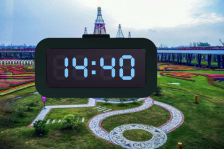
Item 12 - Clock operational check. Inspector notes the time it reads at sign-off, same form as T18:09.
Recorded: T14:40
